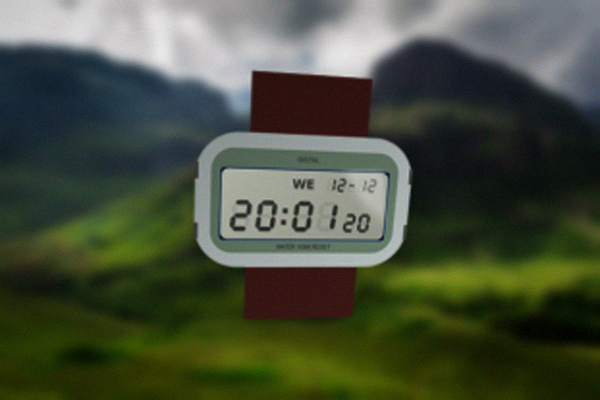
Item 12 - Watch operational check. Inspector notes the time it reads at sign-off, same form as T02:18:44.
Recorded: T20:01:20
